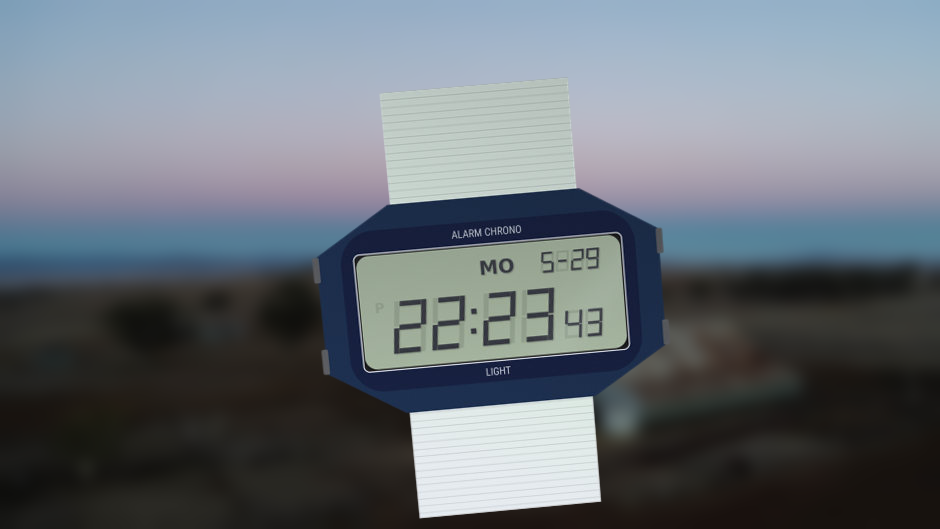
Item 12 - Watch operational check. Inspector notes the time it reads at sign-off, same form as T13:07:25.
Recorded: T22:23:43
